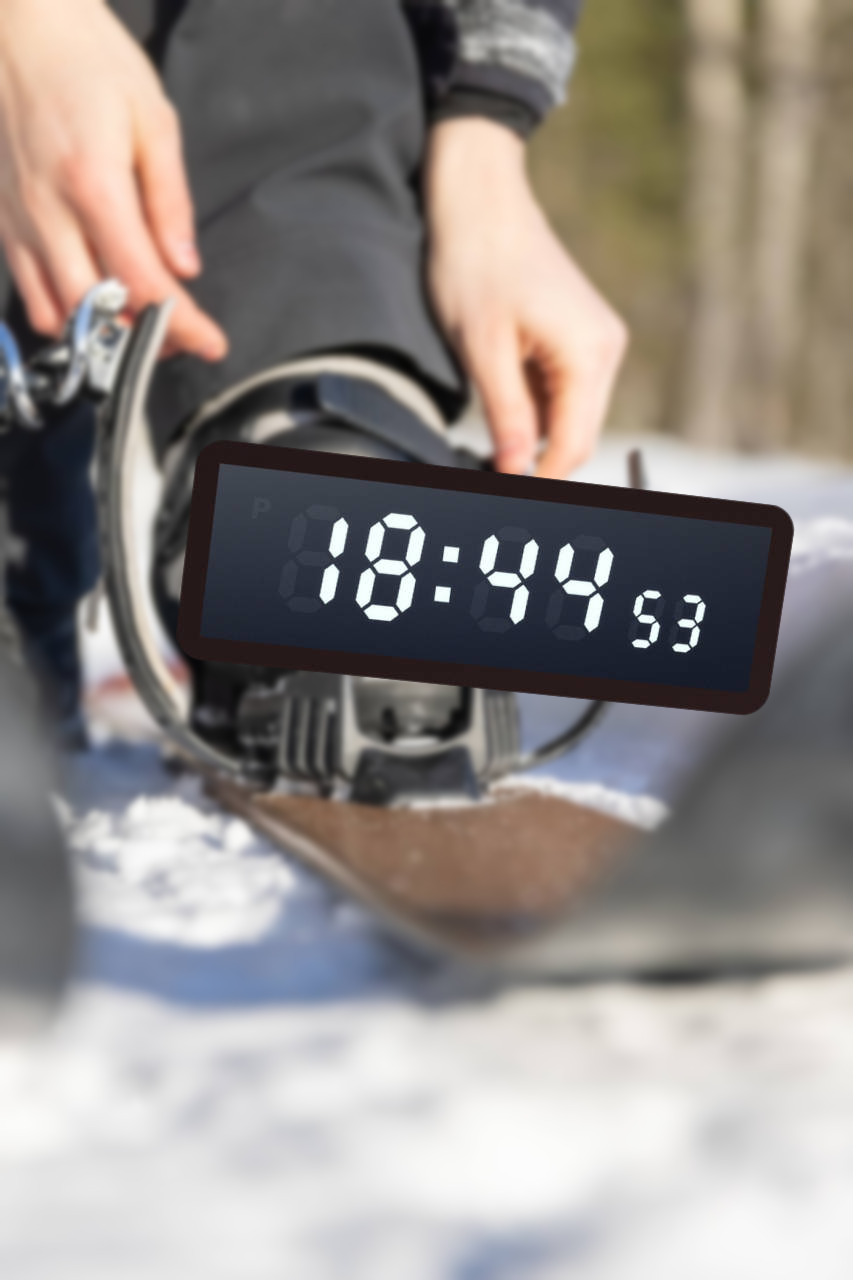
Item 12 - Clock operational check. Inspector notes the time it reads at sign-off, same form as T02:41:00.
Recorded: T18:44:53
